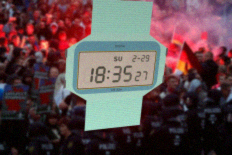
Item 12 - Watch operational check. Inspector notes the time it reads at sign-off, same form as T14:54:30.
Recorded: T18:35:27
